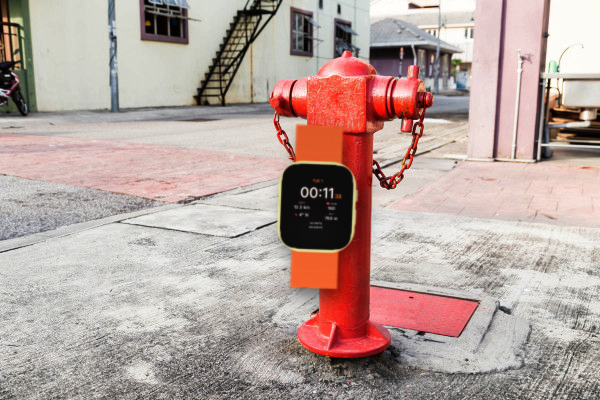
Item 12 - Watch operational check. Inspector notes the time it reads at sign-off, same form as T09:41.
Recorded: T00:11
